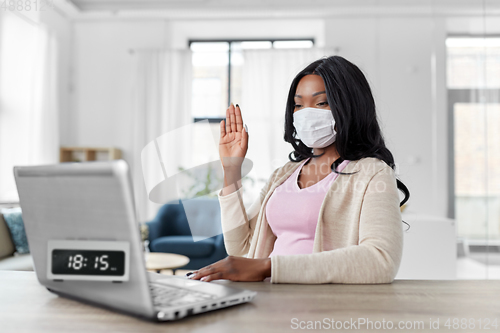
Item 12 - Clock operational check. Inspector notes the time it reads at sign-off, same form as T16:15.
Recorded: T18:15
